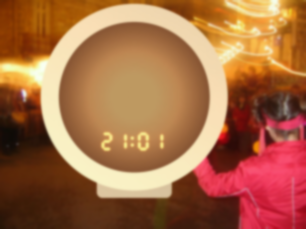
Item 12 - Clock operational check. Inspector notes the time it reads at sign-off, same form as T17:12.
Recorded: T21:01
